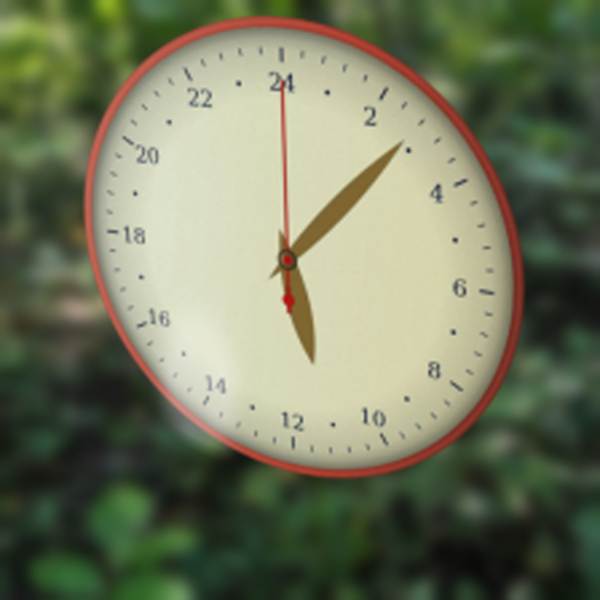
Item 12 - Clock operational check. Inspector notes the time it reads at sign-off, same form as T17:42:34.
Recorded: T11:07:00
